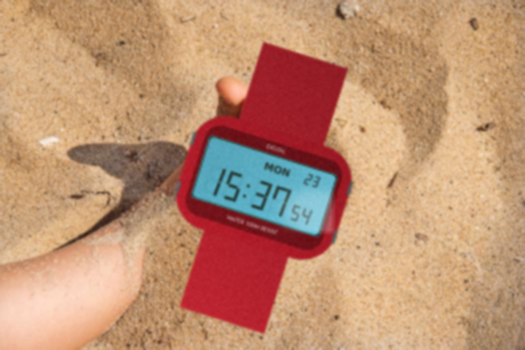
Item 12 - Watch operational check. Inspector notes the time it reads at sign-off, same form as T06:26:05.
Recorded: T15:37:54
